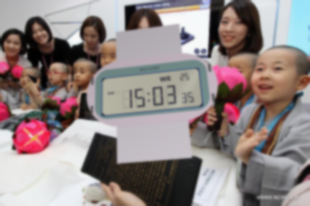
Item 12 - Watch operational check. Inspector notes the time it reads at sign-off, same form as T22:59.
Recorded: T15:03
